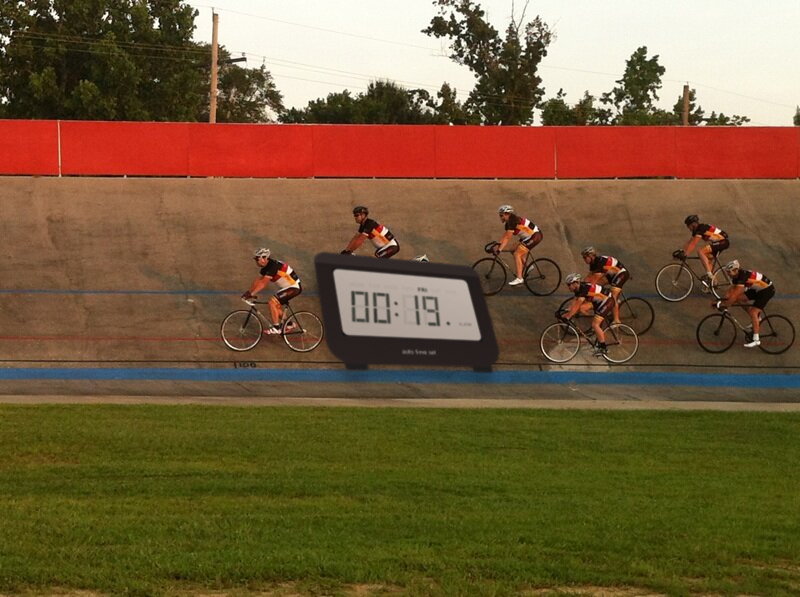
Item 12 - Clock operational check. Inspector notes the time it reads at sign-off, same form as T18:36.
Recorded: T00:19
